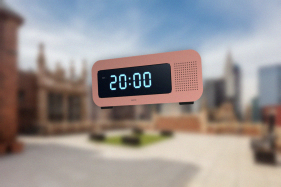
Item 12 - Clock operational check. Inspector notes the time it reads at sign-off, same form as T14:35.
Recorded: T20:00
